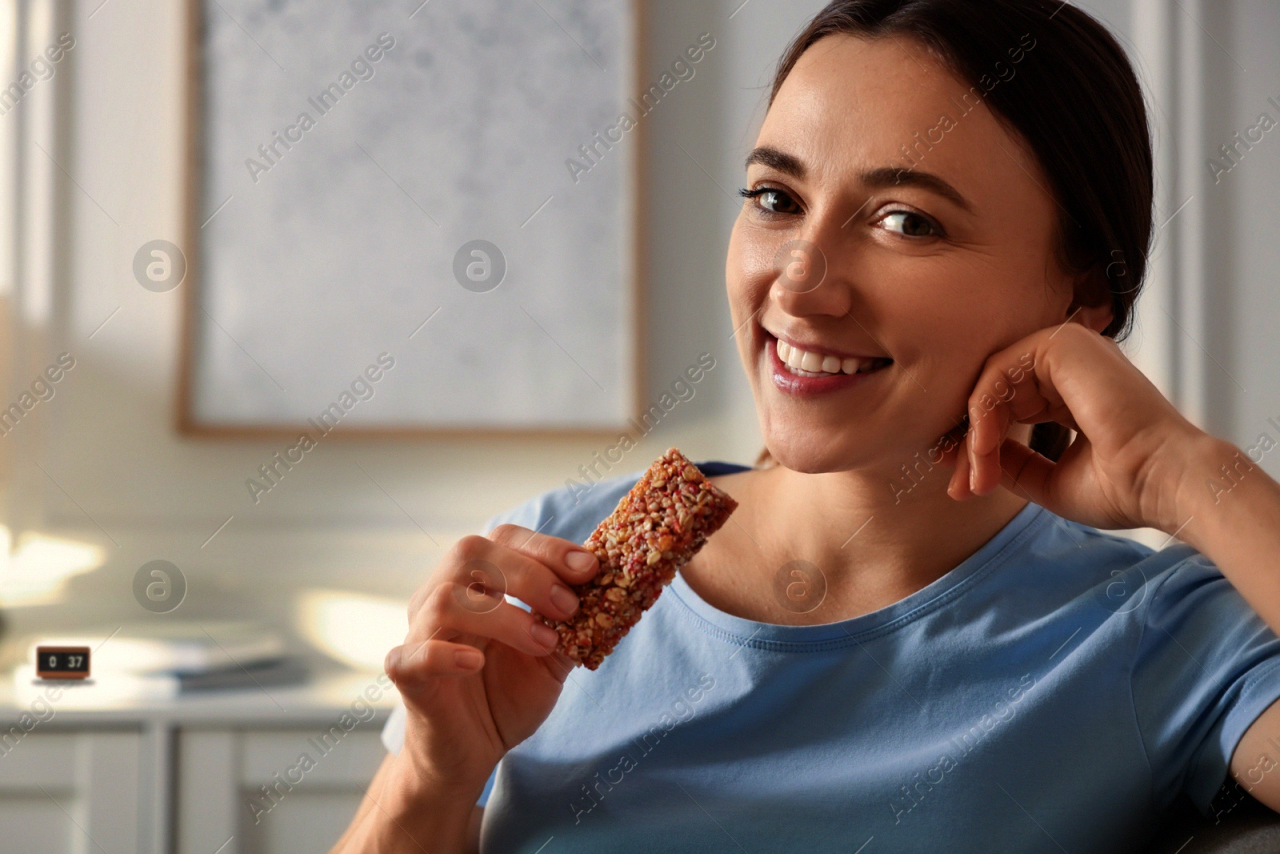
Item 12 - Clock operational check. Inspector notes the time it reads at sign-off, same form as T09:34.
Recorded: T00:37
